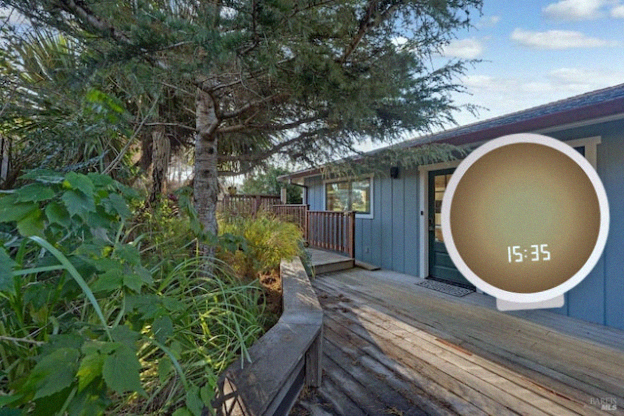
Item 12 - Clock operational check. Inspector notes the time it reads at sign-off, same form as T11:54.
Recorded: T15:35
